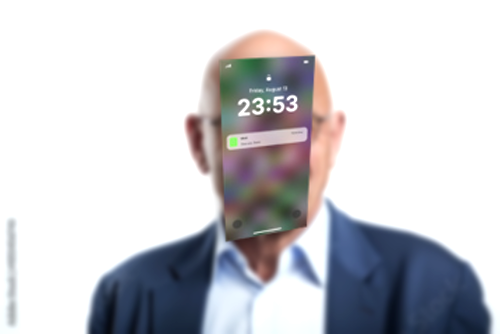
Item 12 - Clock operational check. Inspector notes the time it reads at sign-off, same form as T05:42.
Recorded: T23:53
